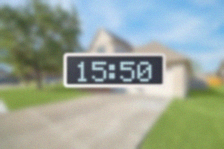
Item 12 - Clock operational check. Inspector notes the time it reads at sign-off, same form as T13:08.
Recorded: T15:50
